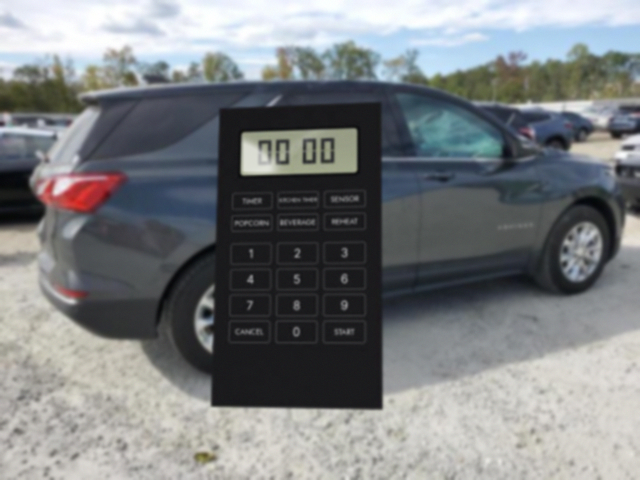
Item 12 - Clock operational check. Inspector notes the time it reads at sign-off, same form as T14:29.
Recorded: T00:00
